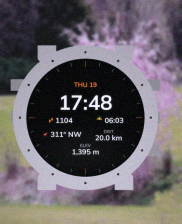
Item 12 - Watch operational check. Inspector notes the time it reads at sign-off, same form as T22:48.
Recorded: T17:48
